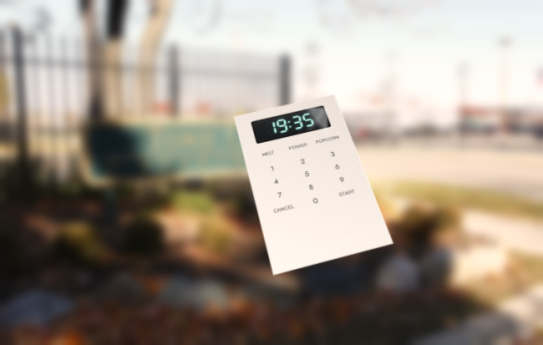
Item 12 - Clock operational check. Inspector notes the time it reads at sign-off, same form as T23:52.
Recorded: T19:35
